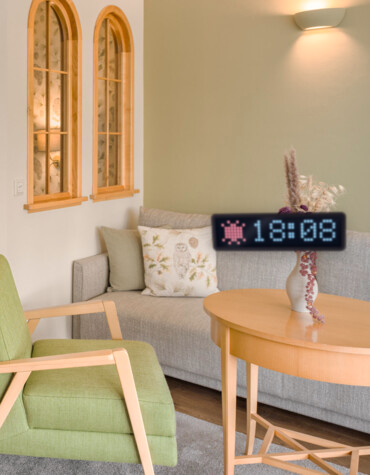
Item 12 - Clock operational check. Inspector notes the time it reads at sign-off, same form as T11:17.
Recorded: T18:08
